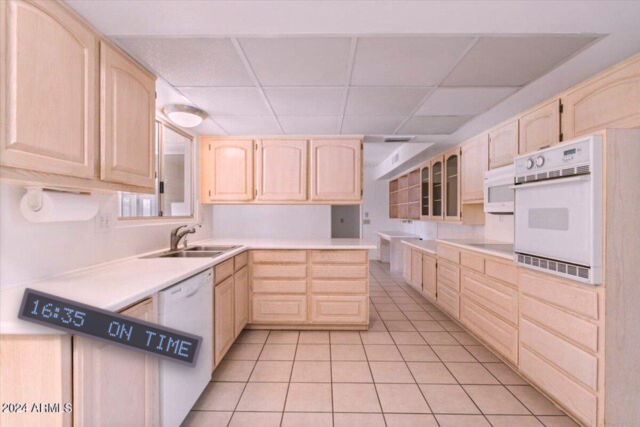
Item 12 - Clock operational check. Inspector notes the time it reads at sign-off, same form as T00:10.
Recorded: T16:35
